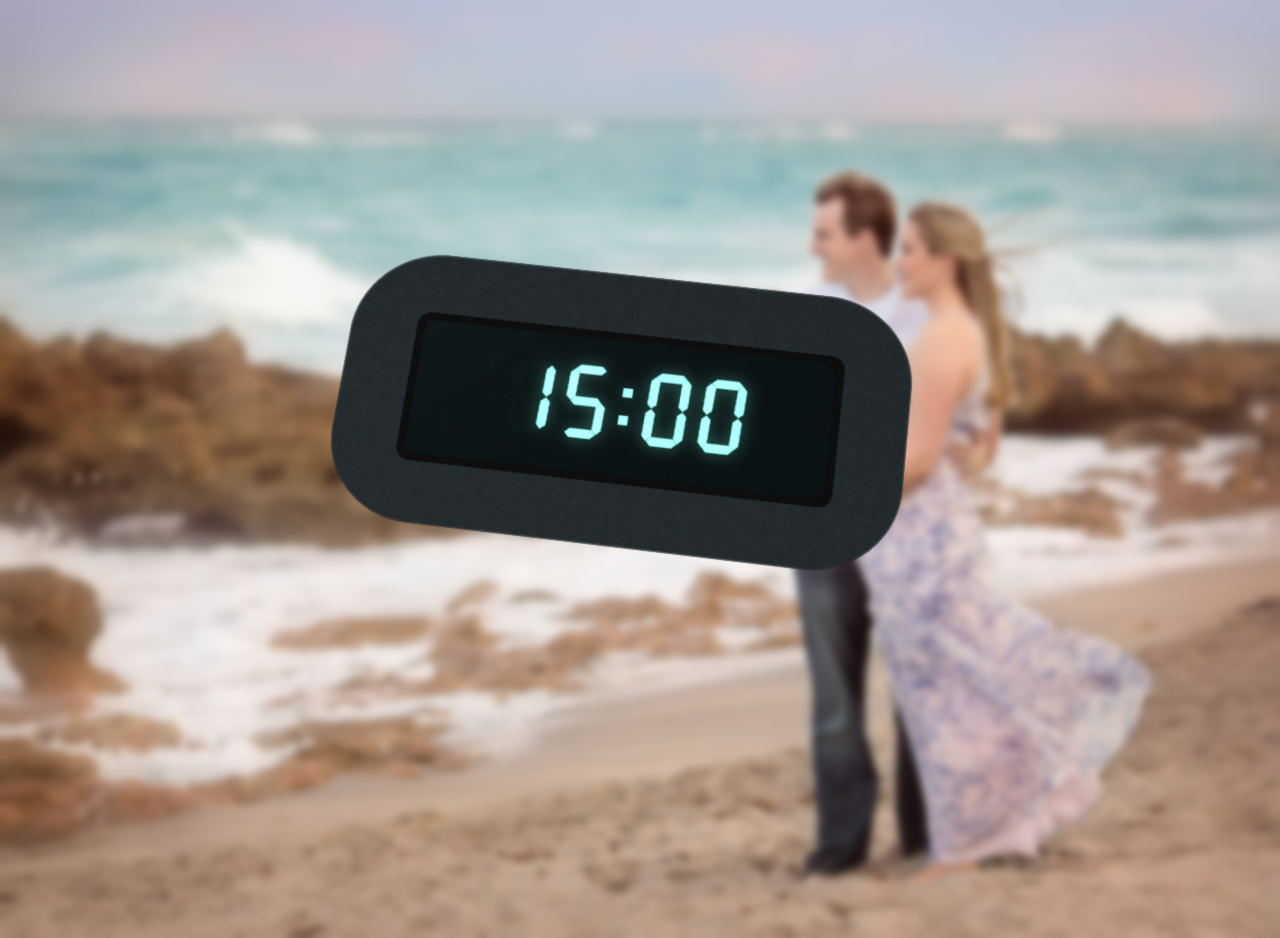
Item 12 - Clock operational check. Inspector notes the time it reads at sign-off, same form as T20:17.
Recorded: T15:00
